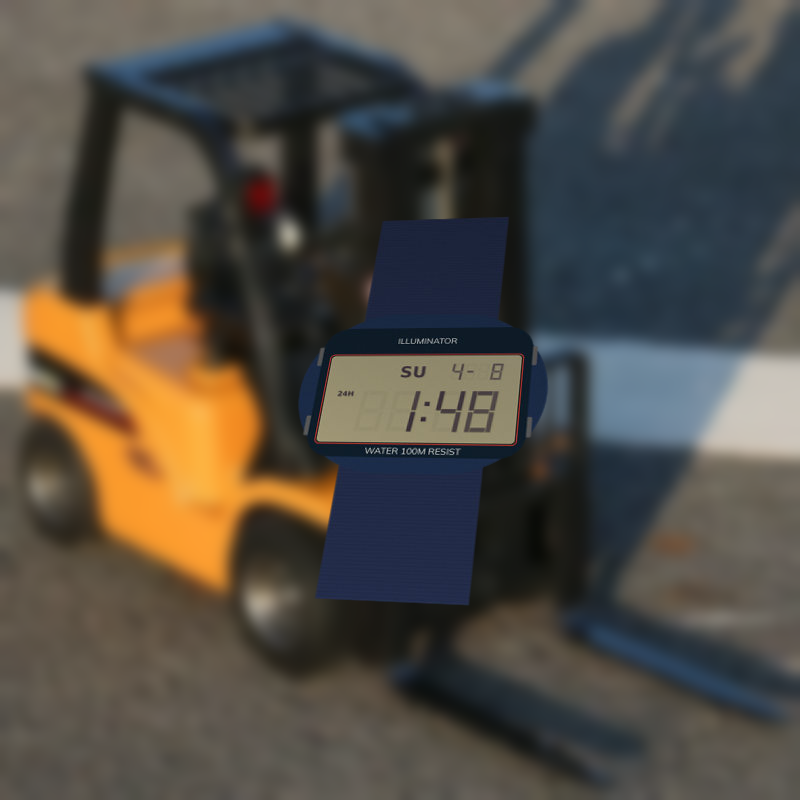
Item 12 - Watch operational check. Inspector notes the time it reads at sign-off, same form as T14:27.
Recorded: T01:48
